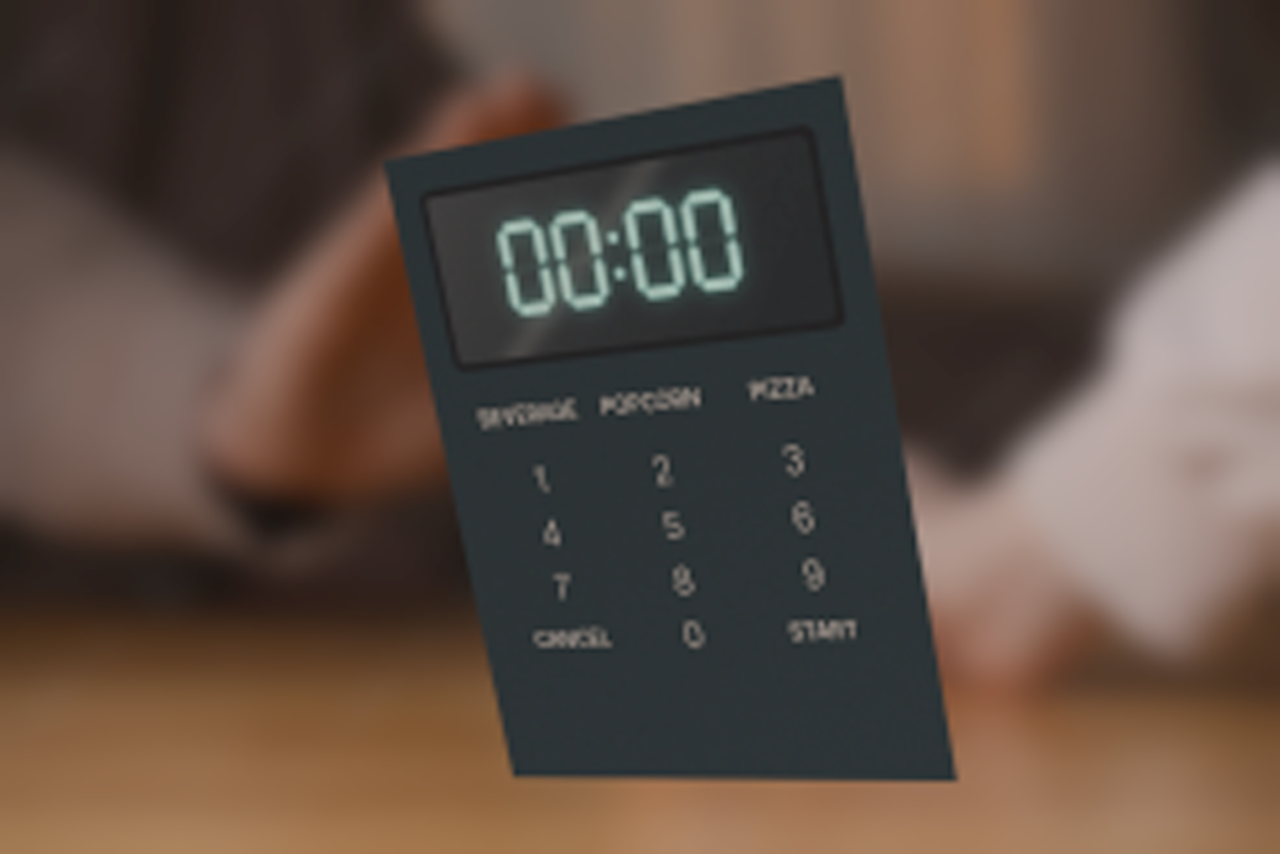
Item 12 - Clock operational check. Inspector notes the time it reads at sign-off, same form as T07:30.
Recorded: T00:00
